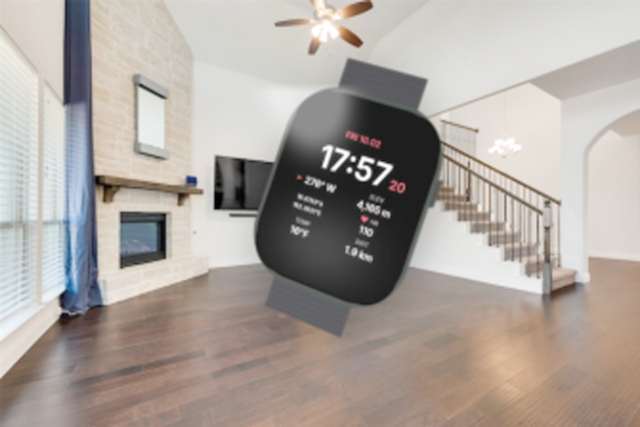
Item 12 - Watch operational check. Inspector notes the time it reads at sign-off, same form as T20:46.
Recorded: T17:57
